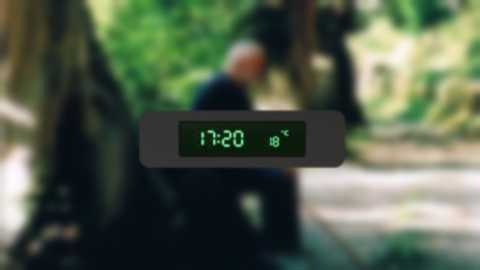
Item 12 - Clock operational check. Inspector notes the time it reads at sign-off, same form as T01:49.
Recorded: T17:20
